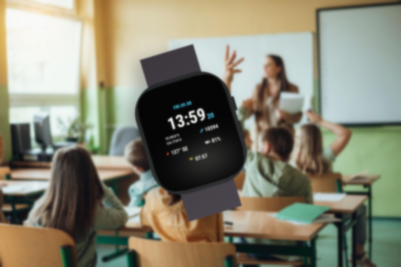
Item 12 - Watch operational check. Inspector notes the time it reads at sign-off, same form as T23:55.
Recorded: T13:59
